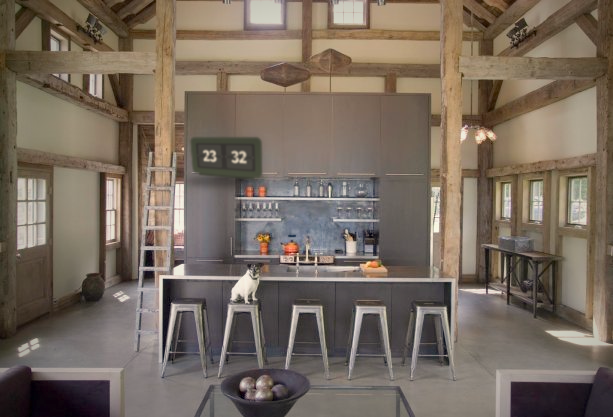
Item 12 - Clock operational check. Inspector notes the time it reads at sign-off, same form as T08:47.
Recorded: T23:32
